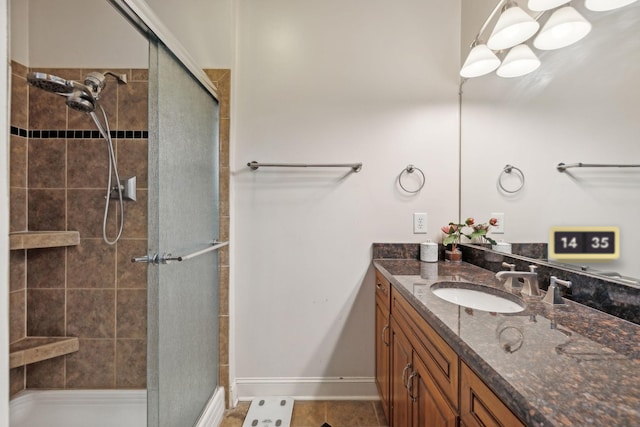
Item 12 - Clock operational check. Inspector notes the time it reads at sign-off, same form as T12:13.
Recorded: T14:35
